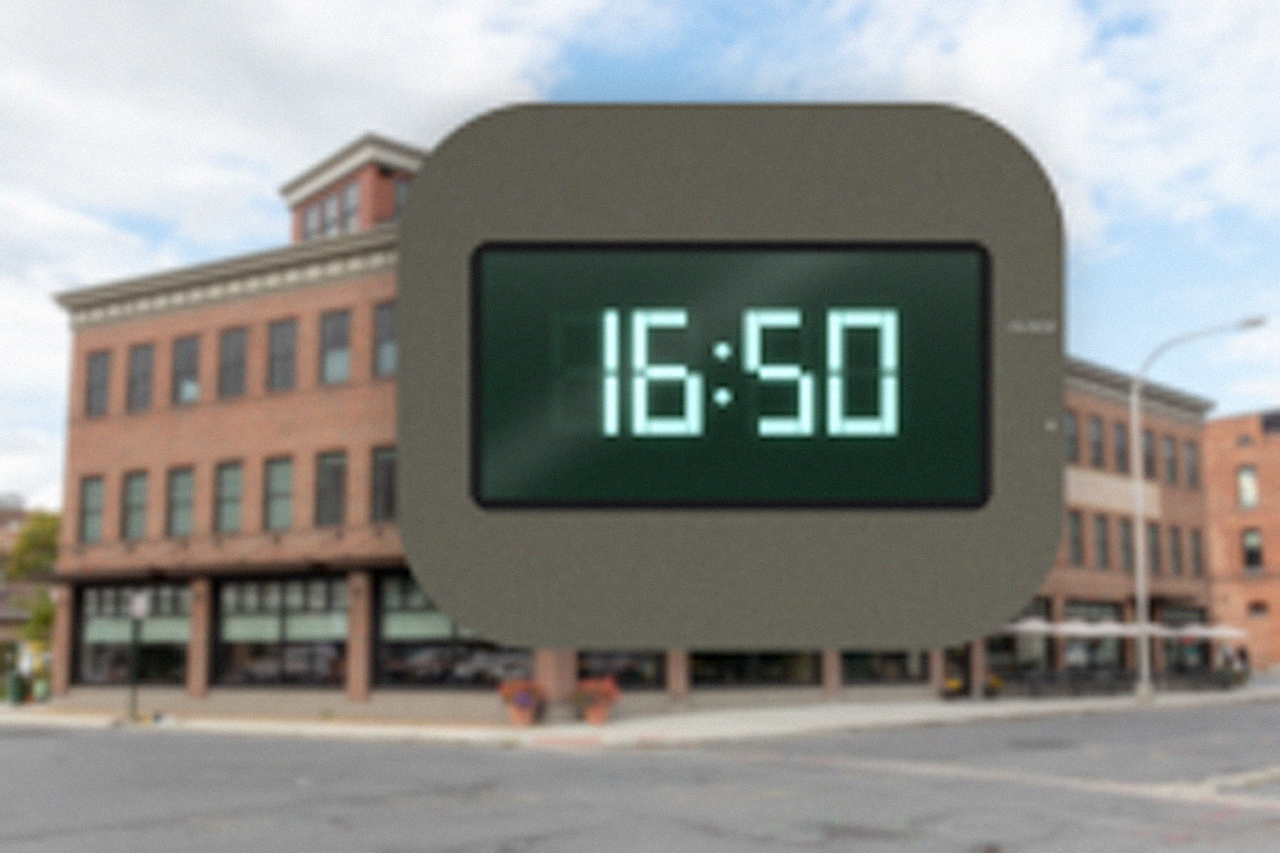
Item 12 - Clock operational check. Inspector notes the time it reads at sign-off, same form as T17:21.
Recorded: T16:50
